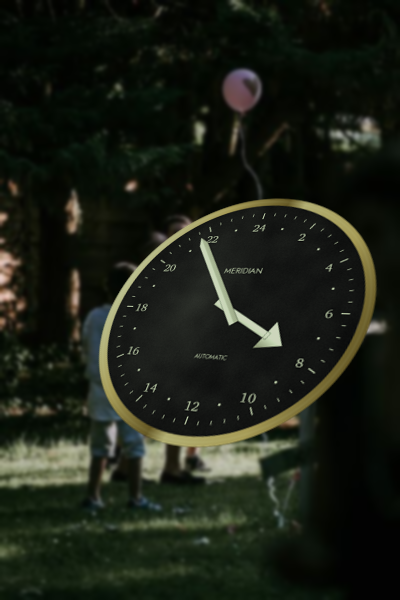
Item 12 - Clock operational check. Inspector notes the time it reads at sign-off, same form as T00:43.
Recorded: T07:54
